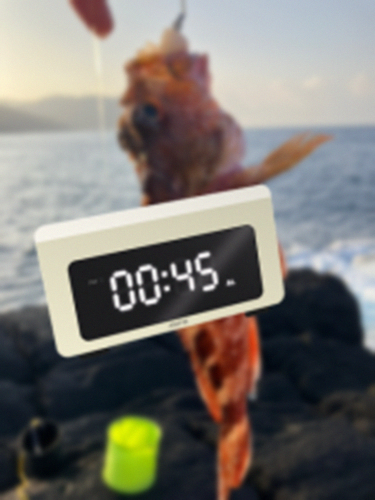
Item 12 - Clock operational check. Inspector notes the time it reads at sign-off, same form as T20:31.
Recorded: T00:45
